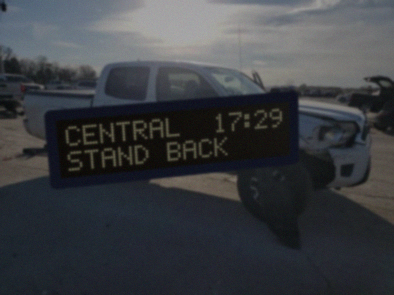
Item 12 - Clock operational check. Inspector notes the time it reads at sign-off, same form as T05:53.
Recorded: T17:29
